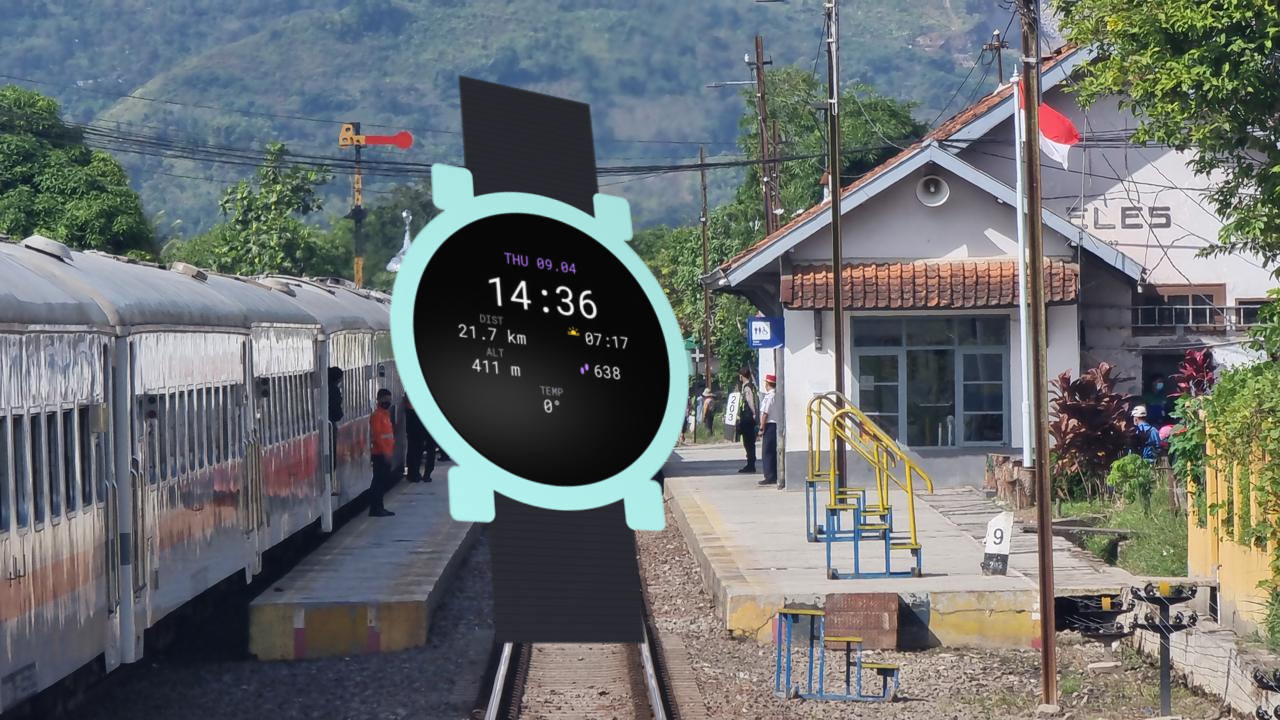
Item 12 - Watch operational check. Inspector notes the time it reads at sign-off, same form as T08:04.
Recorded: T14:36
